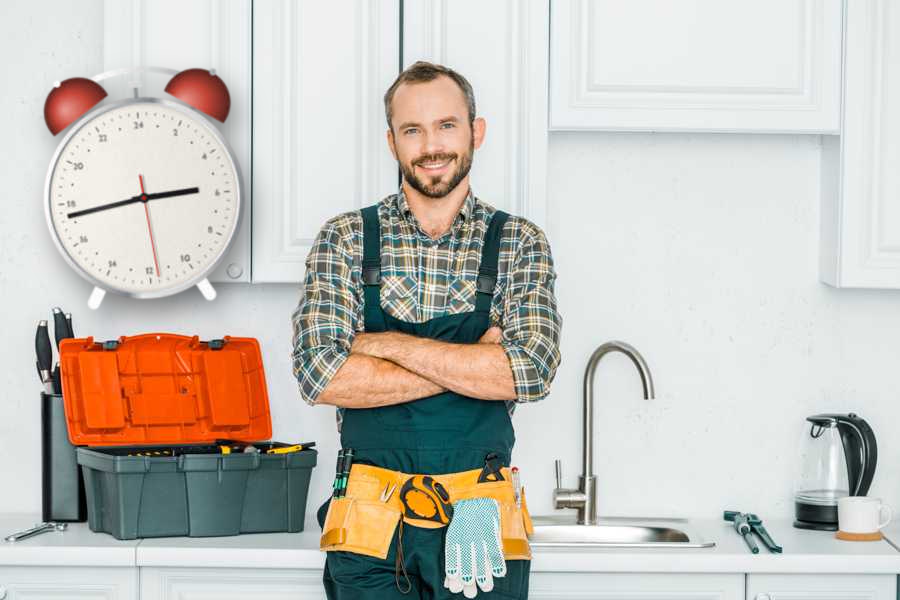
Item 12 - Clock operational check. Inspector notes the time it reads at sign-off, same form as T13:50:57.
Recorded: T05:43:29
